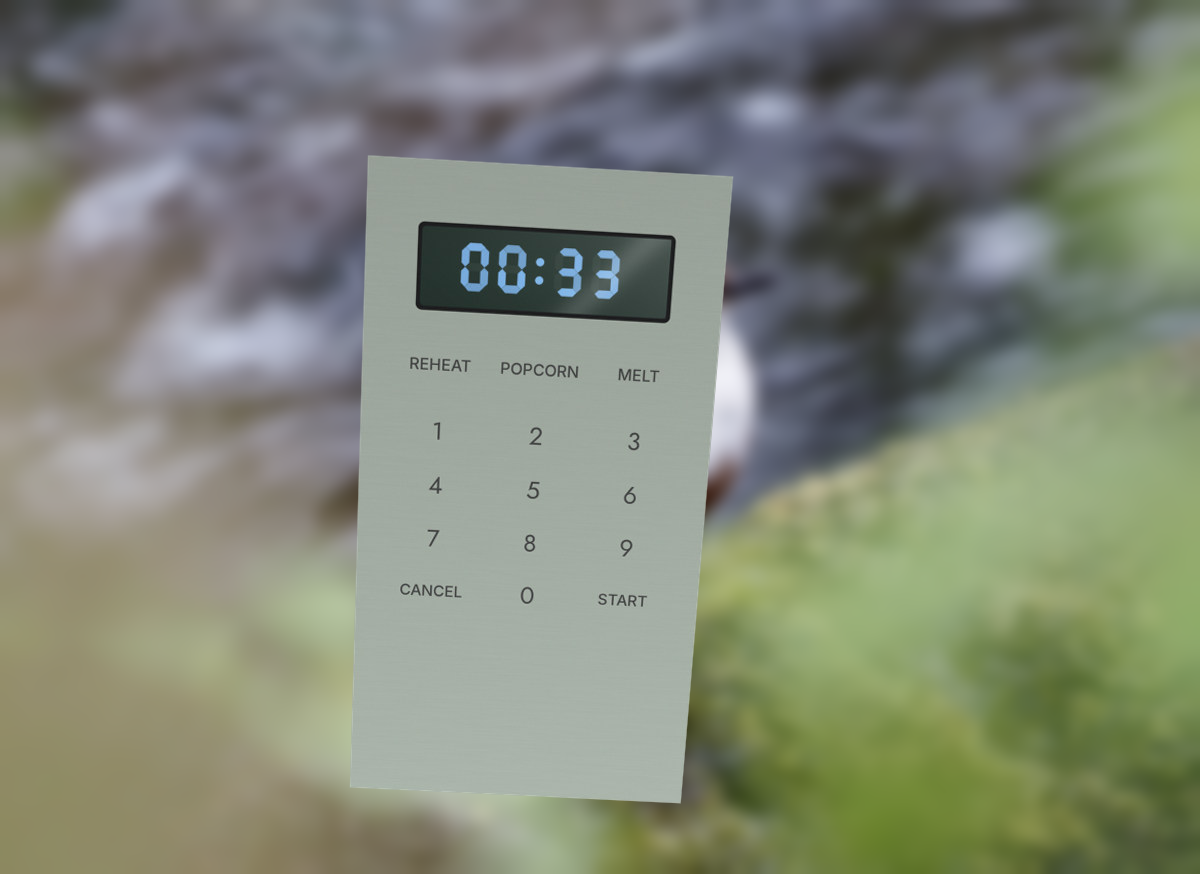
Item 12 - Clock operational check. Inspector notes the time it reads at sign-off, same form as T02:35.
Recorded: T00:33
